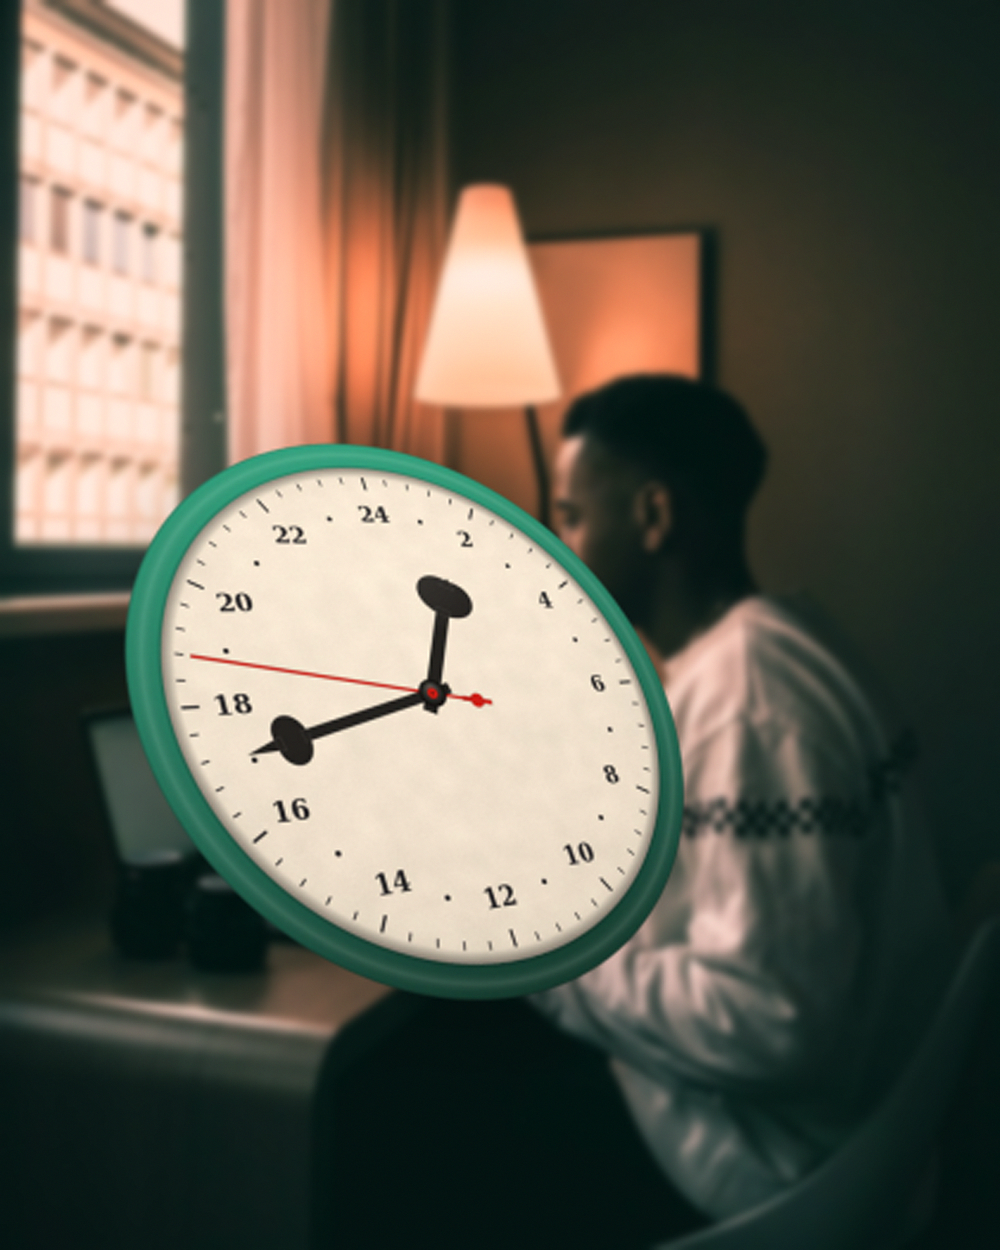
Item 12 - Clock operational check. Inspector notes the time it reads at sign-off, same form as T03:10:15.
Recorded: T01:42:47
